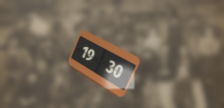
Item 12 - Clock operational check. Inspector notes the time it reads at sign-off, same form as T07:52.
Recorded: T19:30
